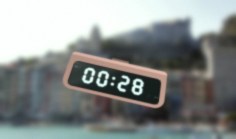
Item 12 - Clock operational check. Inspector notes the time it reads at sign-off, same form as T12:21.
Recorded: T00:28
